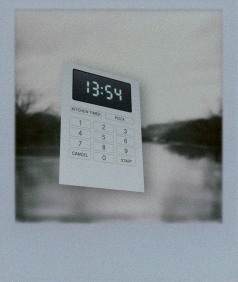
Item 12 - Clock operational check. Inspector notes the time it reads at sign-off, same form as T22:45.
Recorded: T13:54
